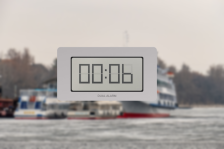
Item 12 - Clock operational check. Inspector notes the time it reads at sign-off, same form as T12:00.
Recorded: T00:06
